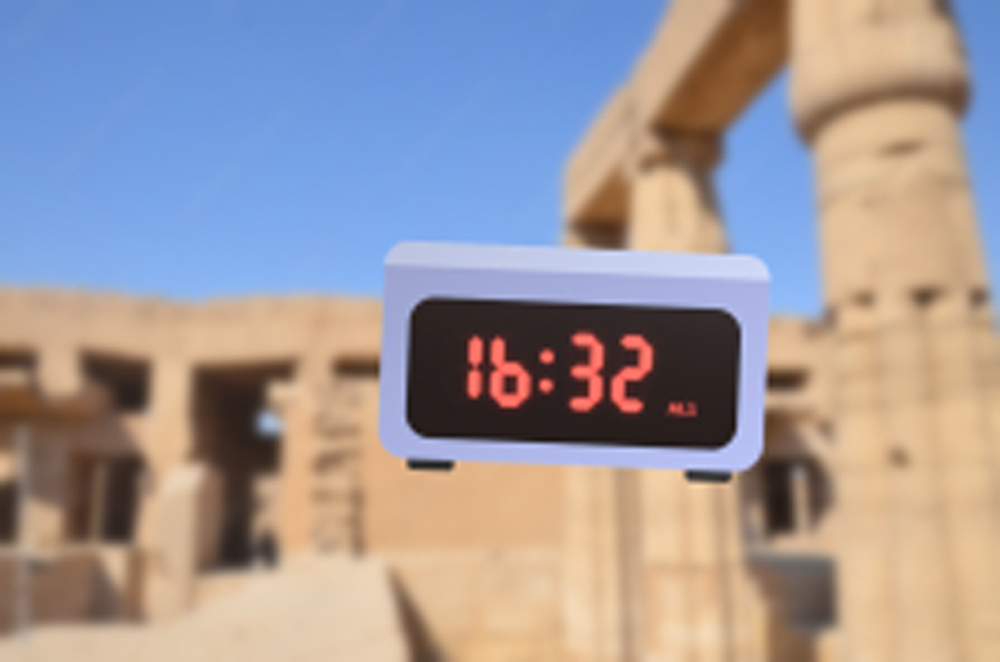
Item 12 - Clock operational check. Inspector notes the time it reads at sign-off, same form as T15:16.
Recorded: T16:32
